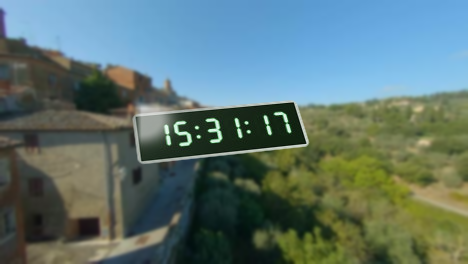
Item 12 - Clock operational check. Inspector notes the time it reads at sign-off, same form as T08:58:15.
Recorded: T15:31:17
